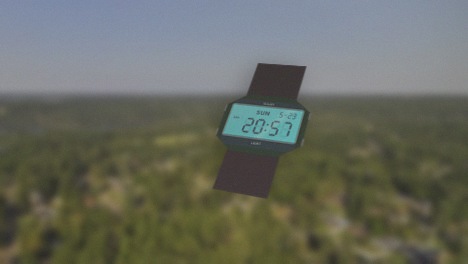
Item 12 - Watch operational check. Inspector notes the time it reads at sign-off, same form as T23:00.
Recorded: T20:57
